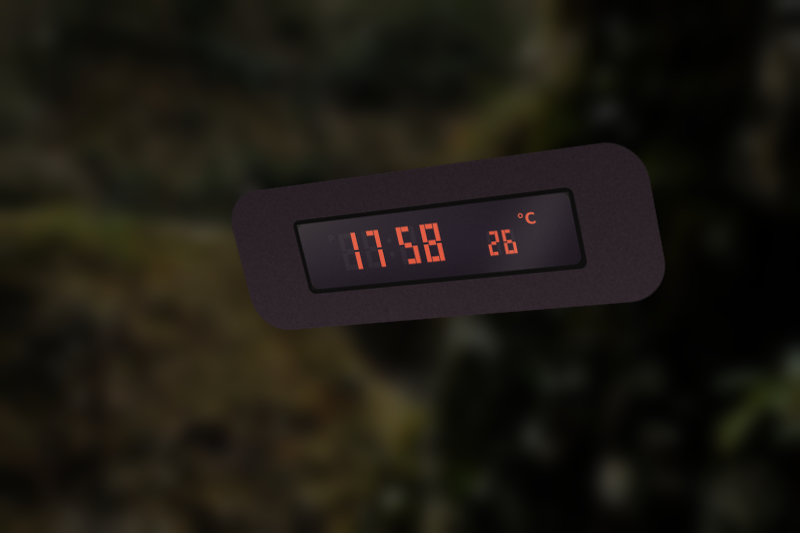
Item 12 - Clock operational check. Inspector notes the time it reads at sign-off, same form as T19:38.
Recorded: T17:58
